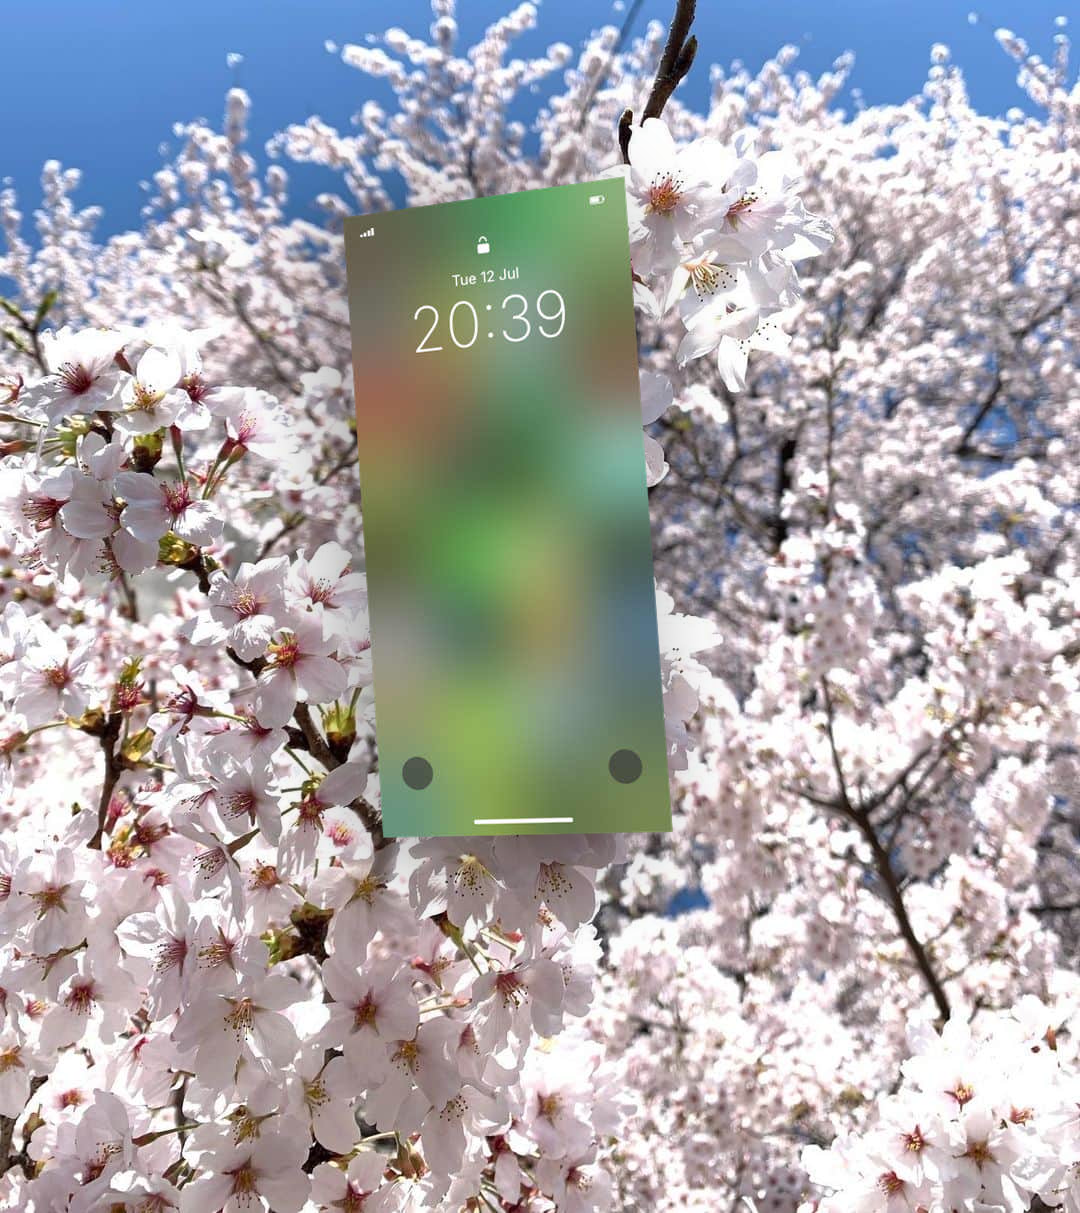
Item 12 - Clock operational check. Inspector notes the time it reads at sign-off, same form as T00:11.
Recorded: T20:39
